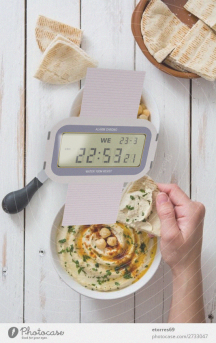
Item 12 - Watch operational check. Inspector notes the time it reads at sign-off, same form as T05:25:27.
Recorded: T22:53:21
